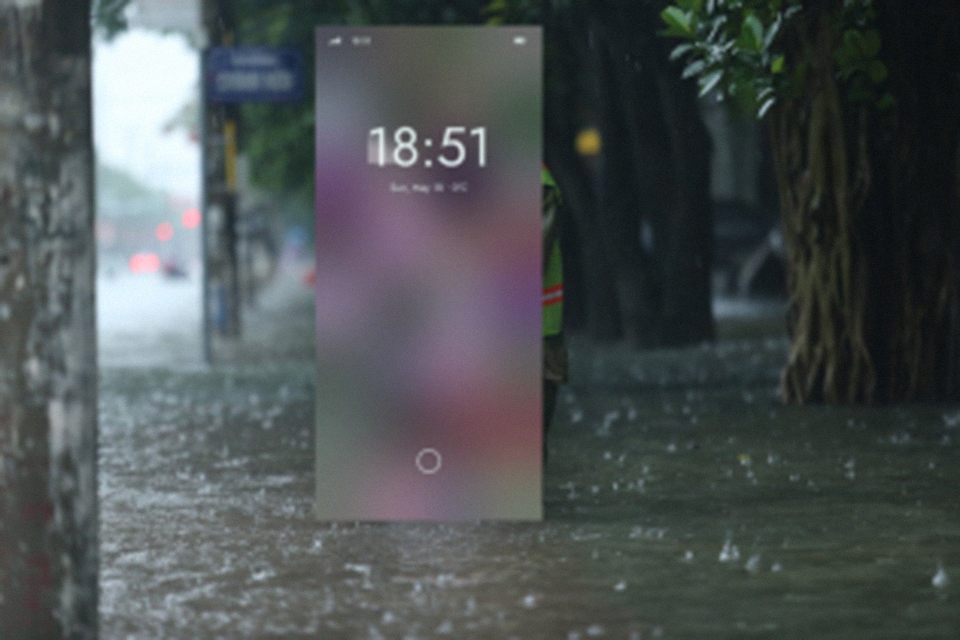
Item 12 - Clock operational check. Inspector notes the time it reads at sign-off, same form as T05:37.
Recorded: T18:51
